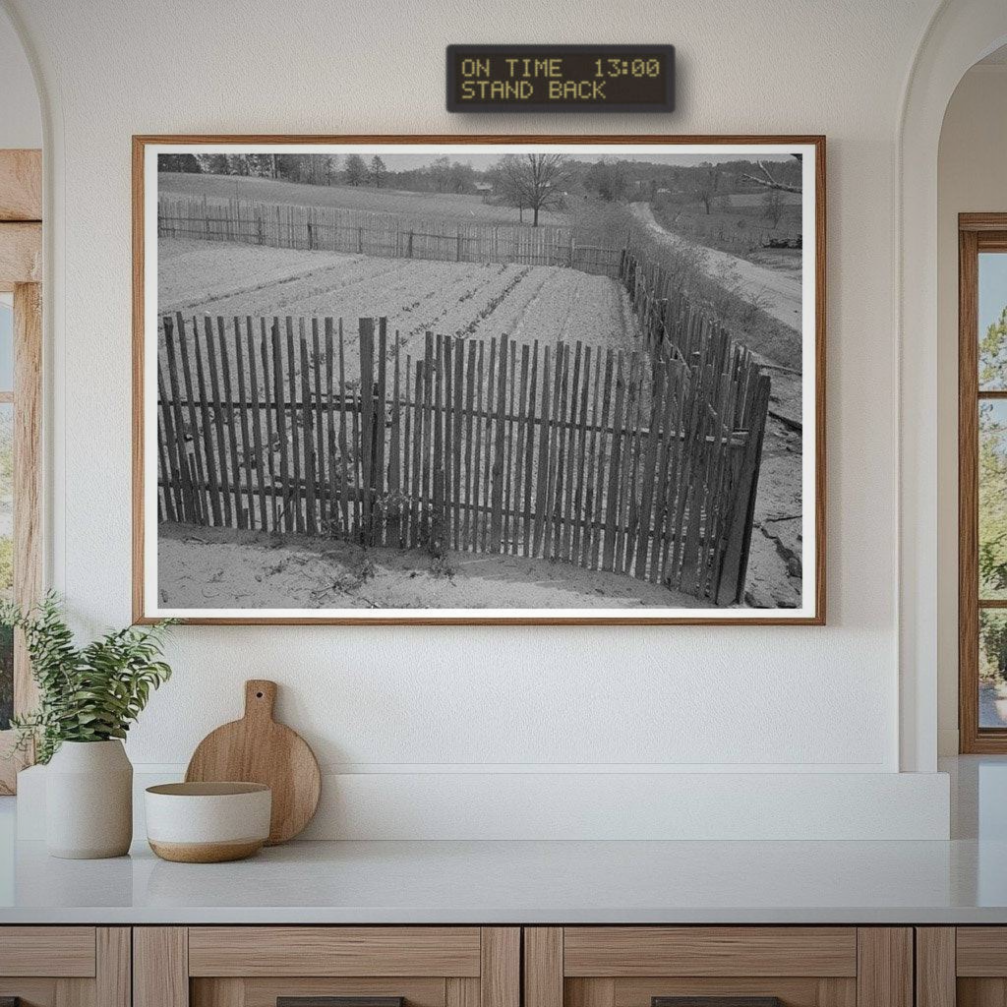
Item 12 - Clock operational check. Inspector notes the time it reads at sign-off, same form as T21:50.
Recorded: T13:00
